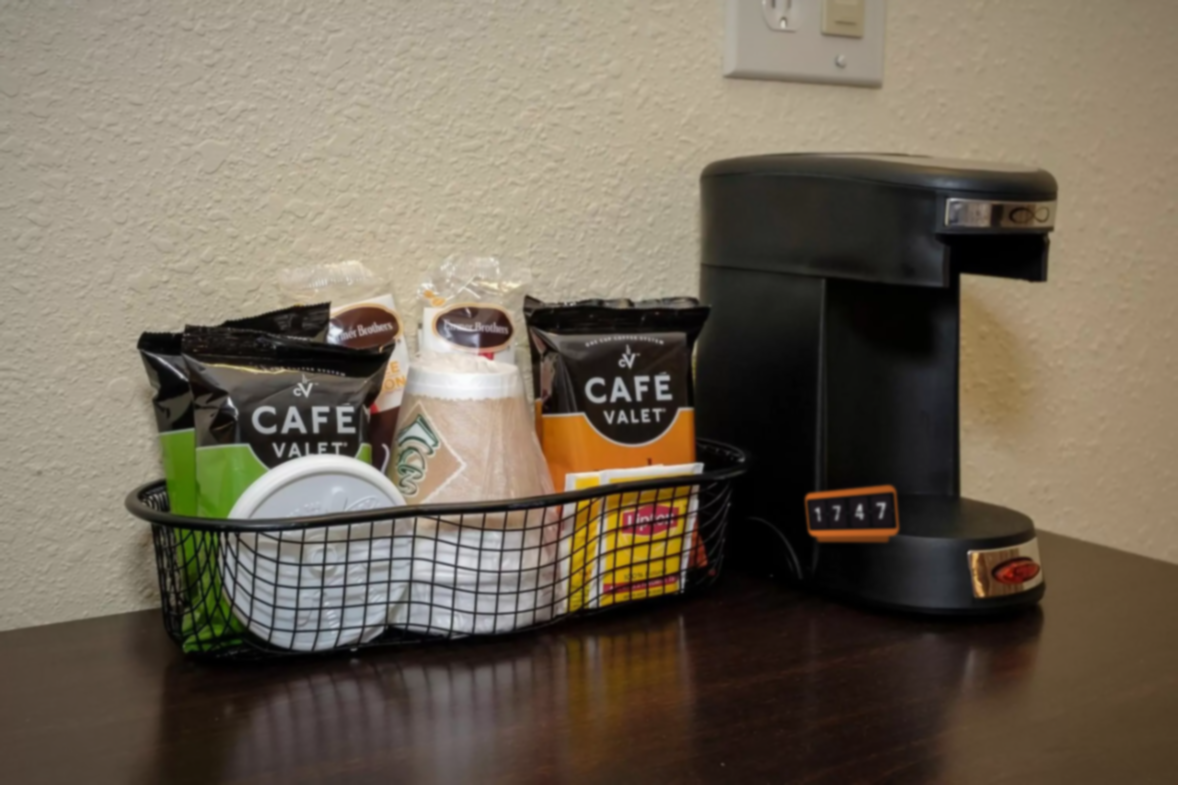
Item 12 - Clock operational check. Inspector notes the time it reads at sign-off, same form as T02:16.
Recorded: T17:47
